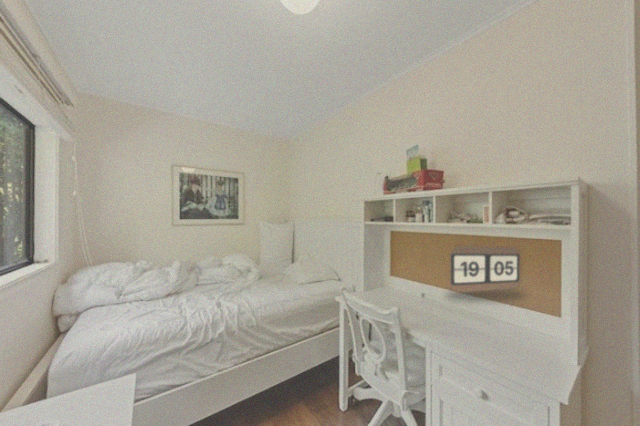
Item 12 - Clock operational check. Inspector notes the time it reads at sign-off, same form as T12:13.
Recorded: T19:05
